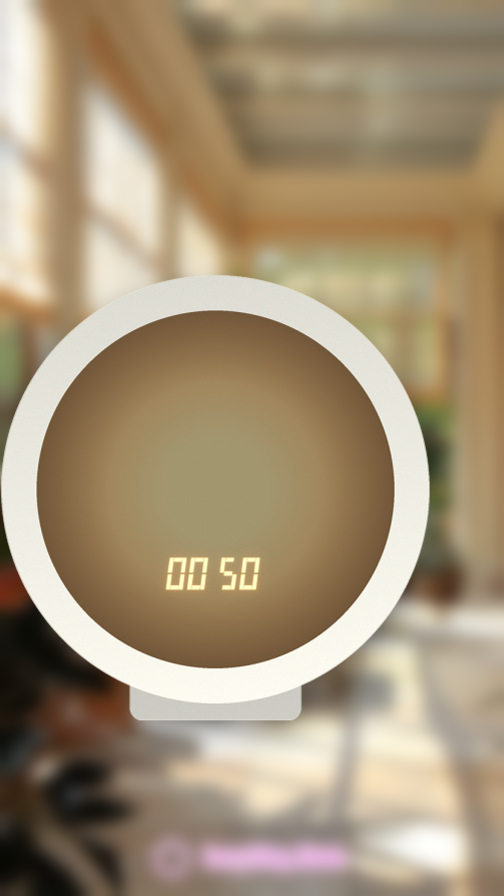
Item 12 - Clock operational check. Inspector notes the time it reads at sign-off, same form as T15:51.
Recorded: T00:50
